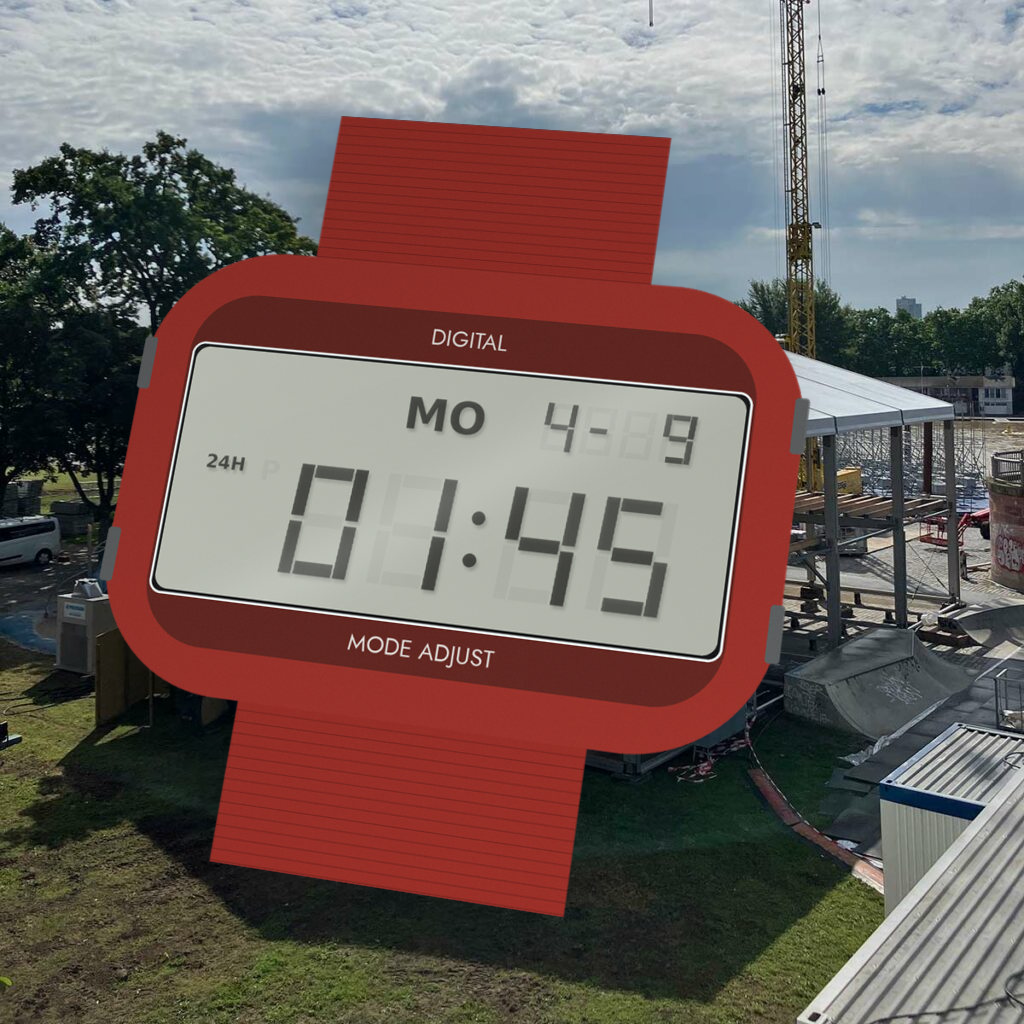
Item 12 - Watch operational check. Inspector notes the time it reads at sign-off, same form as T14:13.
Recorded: T01:45
